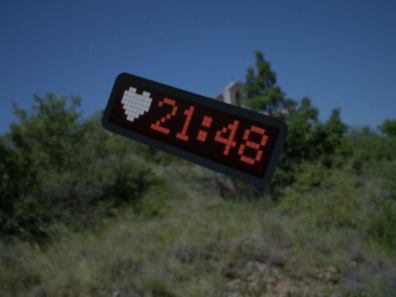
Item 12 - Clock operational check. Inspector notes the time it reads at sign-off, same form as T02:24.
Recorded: T21:48
